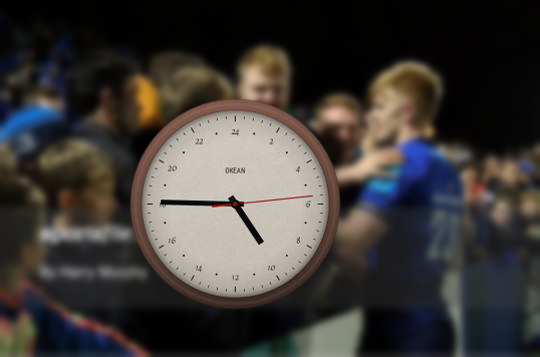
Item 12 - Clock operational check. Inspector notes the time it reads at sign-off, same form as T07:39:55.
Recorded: T09:45:14
